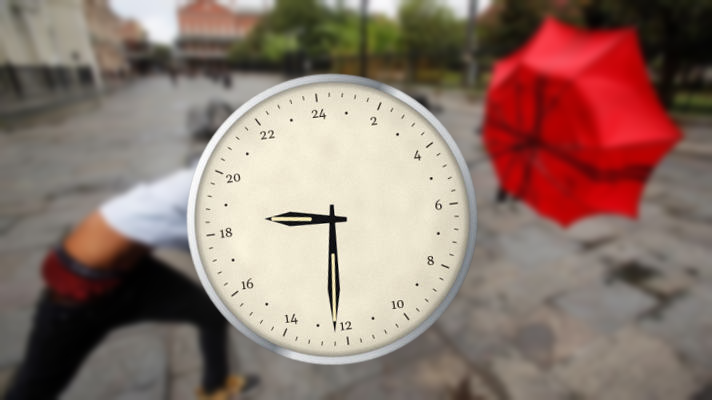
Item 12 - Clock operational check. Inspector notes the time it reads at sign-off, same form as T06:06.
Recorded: T18:31
